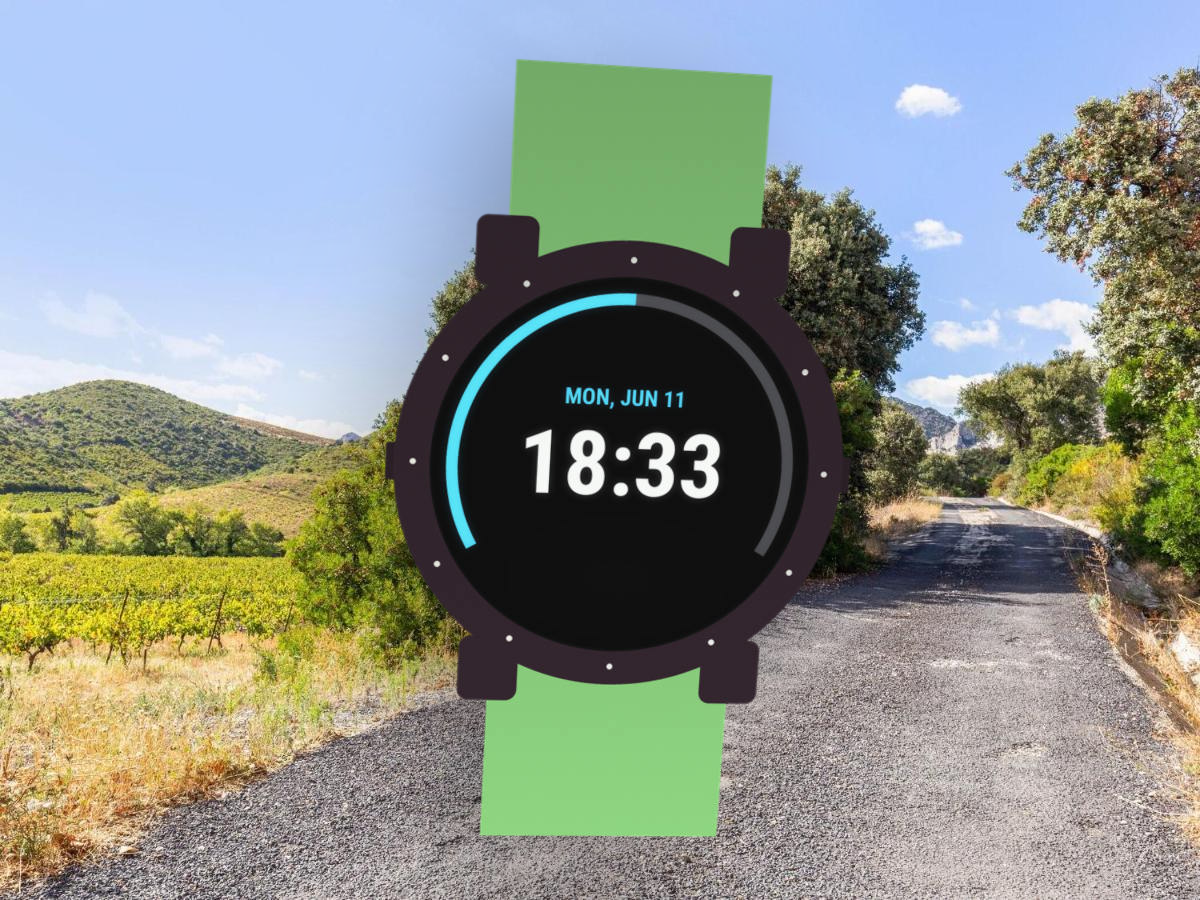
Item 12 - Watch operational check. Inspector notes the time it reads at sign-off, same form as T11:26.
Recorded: T18:33
